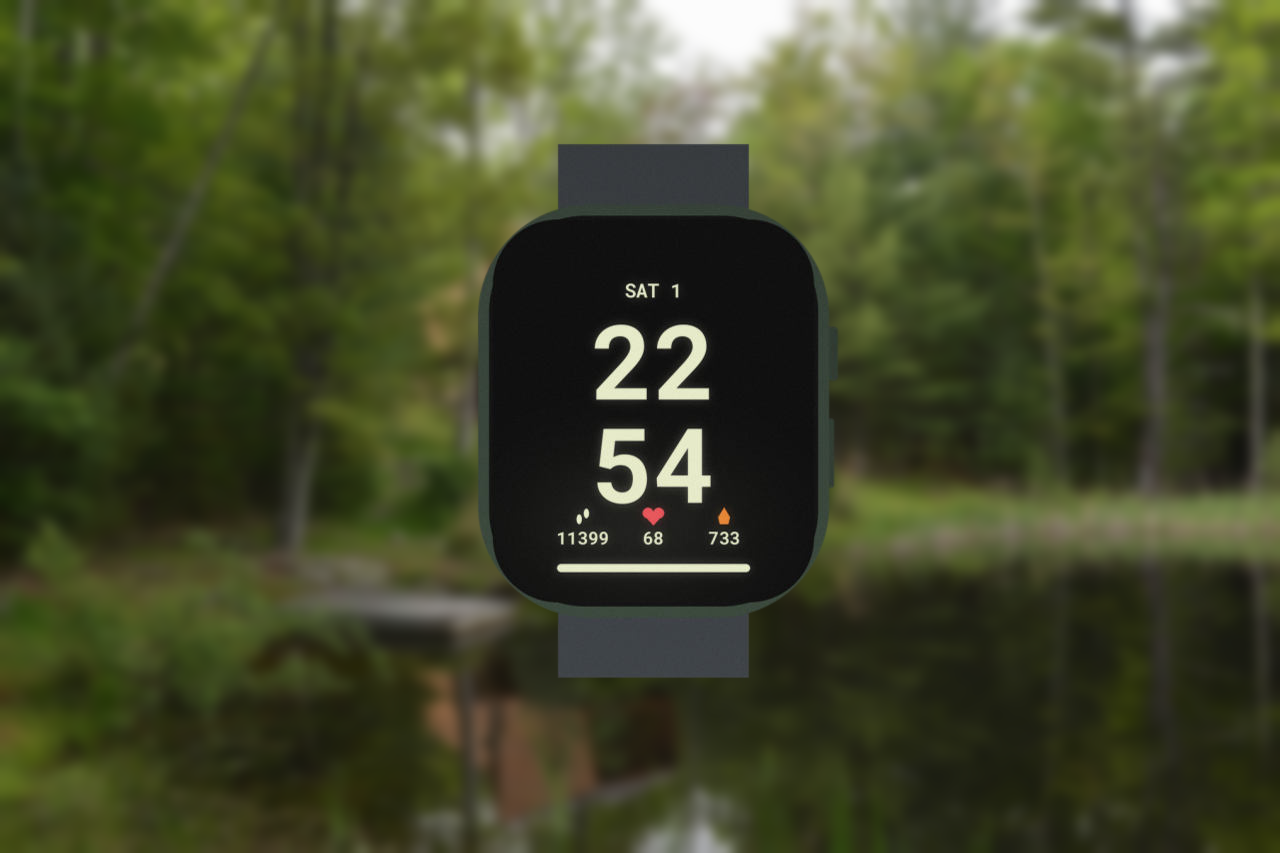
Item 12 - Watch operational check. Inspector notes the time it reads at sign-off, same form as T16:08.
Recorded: T22:54
